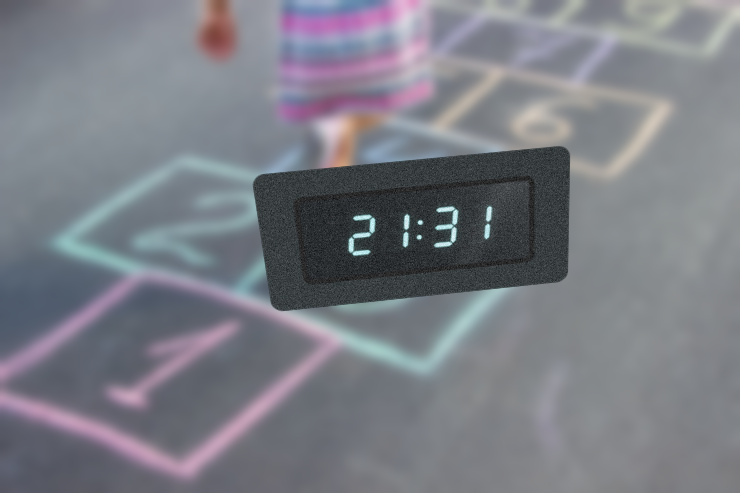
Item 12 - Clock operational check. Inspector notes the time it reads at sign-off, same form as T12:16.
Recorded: T21:31
